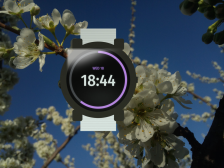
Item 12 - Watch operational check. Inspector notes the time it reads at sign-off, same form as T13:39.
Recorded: T18:44
